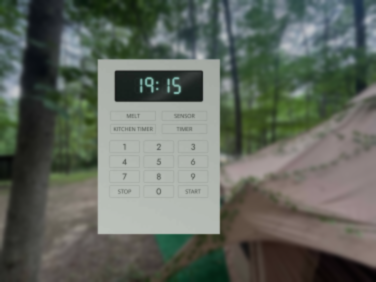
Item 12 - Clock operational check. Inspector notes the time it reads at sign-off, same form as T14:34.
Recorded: T19:15
